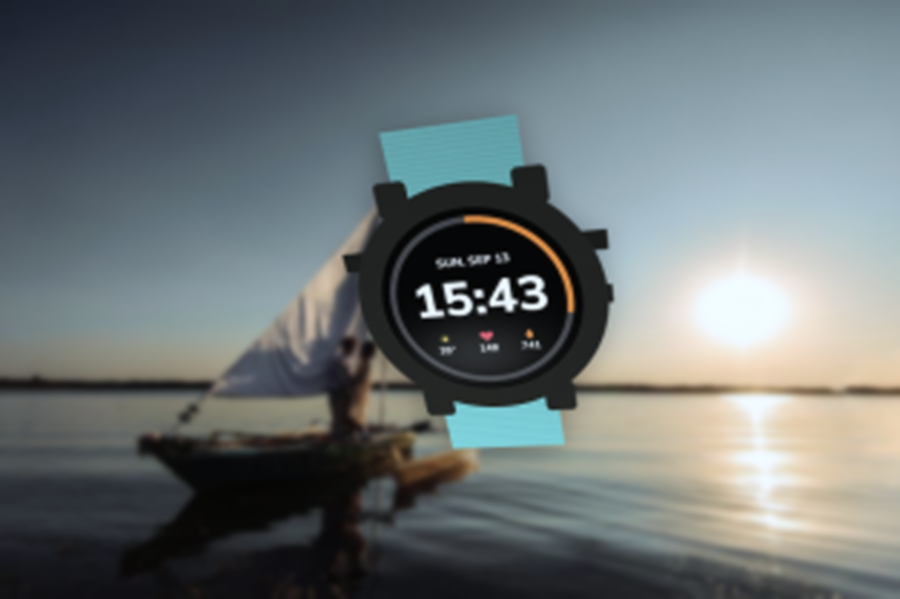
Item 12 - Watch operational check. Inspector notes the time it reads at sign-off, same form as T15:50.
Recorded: T15:43
